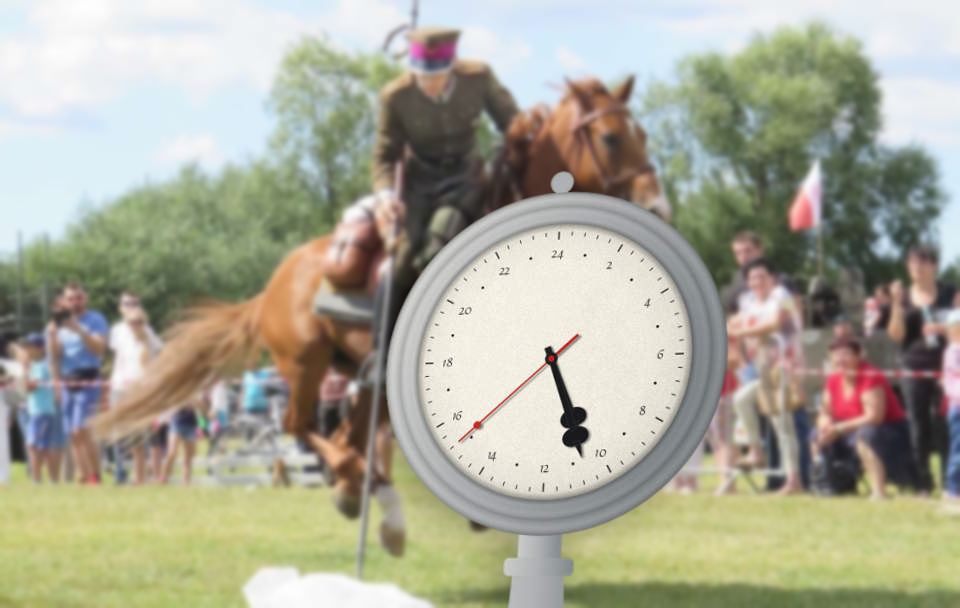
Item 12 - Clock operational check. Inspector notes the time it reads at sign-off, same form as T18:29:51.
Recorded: T10:26:38
